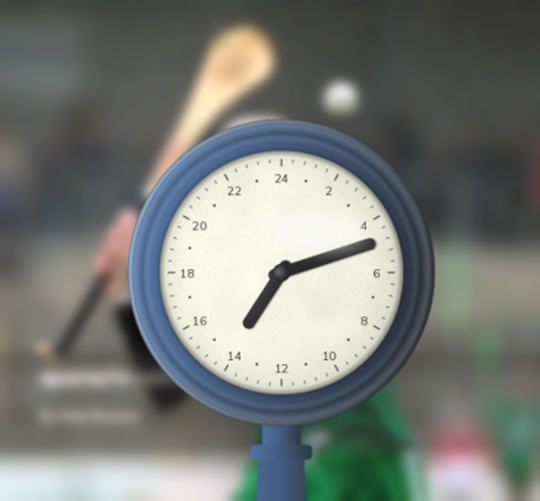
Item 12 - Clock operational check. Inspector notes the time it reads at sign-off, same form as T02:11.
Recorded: T14:12
